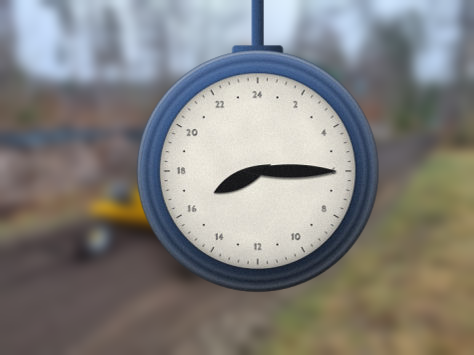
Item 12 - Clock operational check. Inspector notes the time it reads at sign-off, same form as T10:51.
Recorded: T16:15
